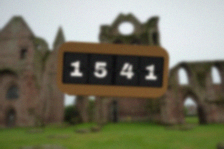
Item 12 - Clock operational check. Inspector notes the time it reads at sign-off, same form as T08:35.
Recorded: T15:41
